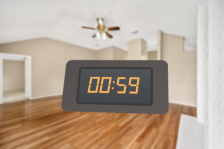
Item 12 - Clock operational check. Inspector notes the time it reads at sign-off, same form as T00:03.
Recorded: T00:59
